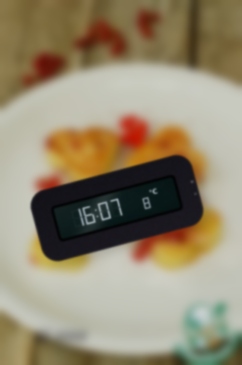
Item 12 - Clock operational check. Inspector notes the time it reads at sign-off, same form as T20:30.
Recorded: T16:07
